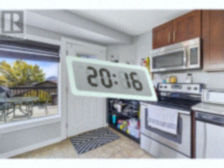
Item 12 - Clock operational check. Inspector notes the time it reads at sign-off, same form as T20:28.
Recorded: T20:16
